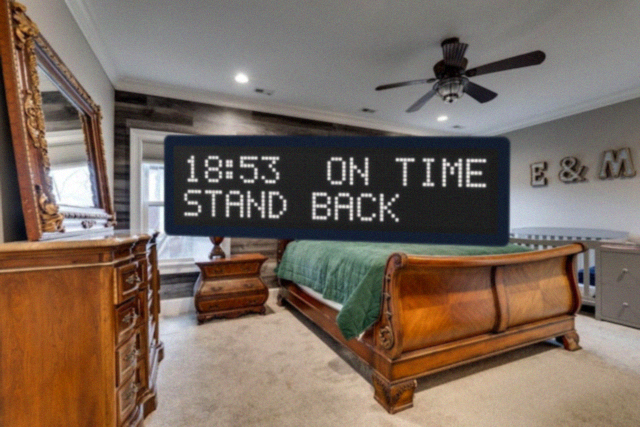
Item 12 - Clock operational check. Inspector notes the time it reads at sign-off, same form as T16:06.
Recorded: T18:53
